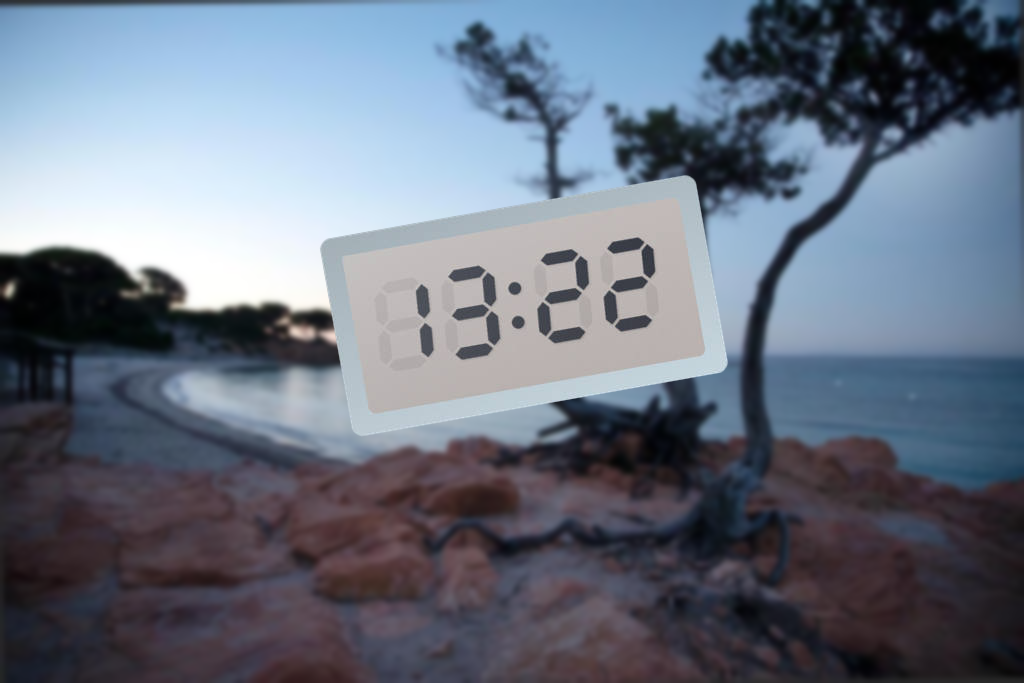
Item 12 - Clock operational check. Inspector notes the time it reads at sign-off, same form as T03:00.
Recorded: T13:22
